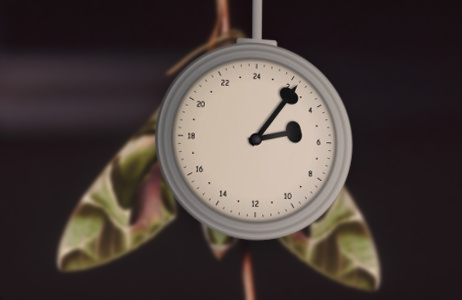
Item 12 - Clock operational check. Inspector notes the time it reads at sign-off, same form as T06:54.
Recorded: T05:06
